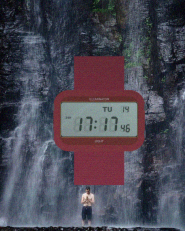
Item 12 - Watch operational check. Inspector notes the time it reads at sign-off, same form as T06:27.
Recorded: T17:17
